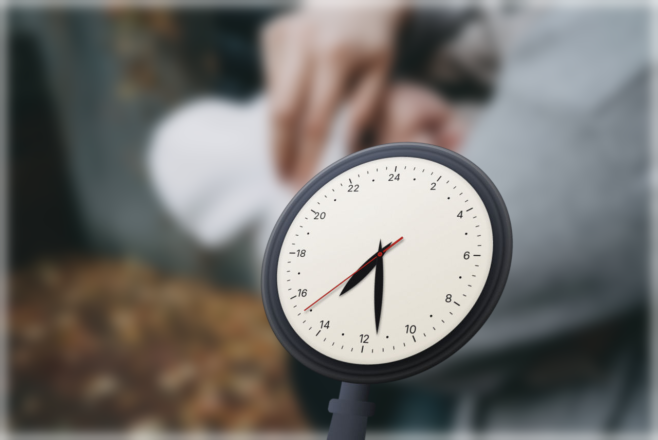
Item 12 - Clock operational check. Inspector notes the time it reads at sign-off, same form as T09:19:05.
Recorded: T14:28:38
